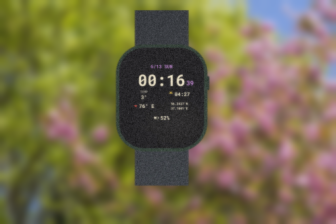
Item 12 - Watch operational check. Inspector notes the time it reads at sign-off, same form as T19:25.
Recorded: T00:16
